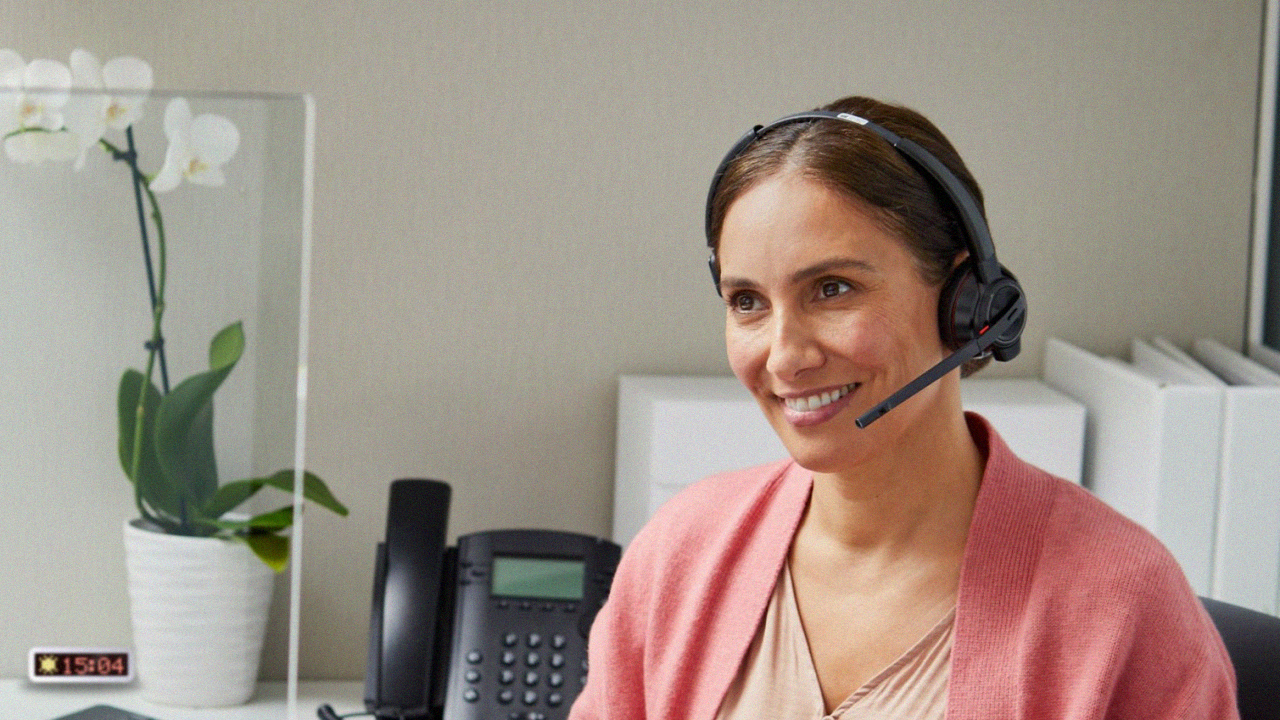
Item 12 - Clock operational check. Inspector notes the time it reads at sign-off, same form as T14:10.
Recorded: T15:04
